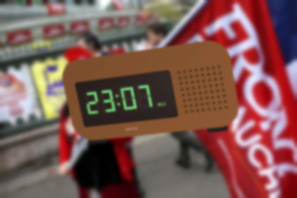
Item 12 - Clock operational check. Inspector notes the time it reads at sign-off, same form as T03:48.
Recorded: T23:07
